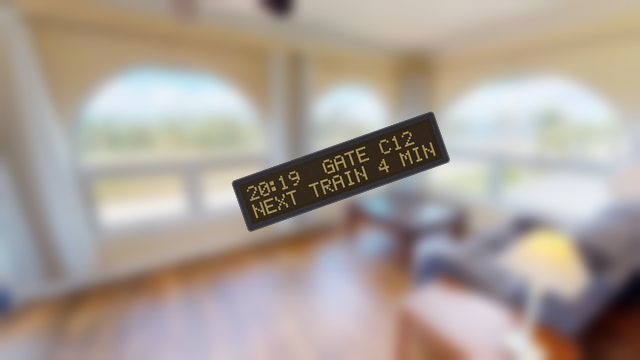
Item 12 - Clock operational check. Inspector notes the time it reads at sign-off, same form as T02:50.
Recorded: T20:19
